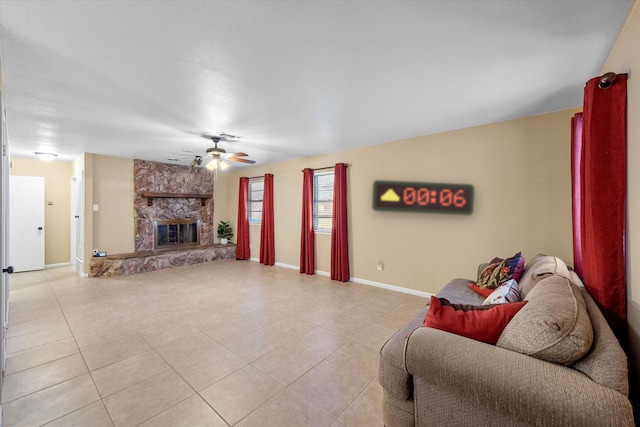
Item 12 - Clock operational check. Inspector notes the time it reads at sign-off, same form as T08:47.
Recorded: T00:06
